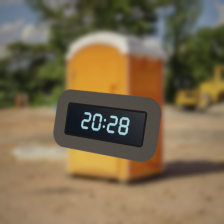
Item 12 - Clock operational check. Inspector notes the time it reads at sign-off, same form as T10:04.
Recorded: T20:28
